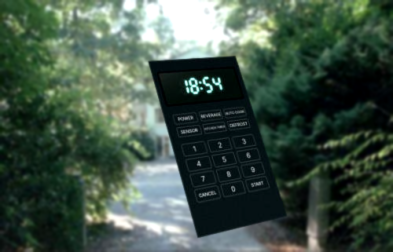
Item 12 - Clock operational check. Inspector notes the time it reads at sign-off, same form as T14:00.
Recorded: T18:54
